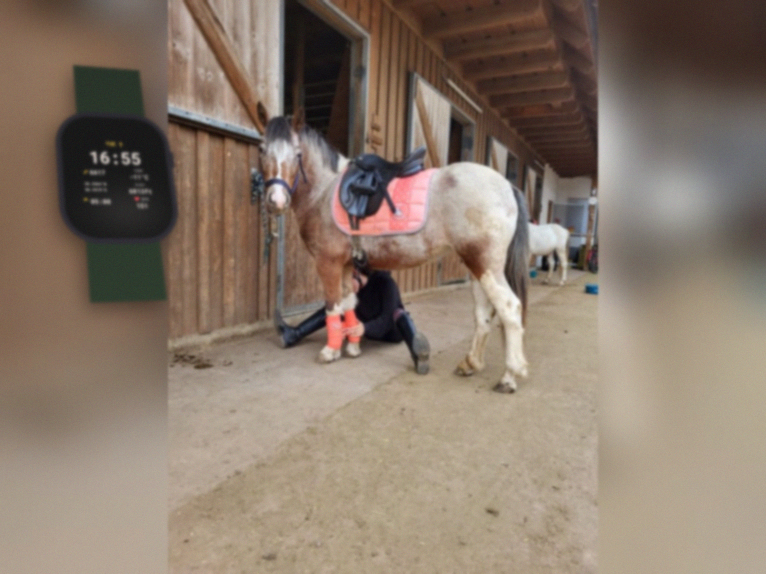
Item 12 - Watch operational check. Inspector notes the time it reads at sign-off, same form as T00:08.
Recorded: T16:55
